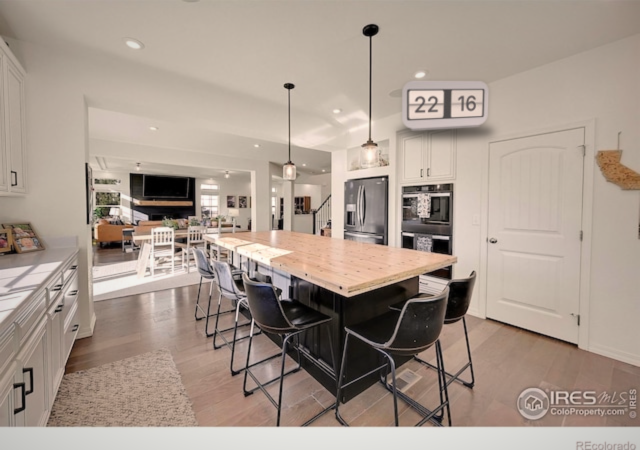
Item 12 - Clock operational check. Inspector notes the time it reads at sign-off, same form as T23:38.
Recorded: T22:16
